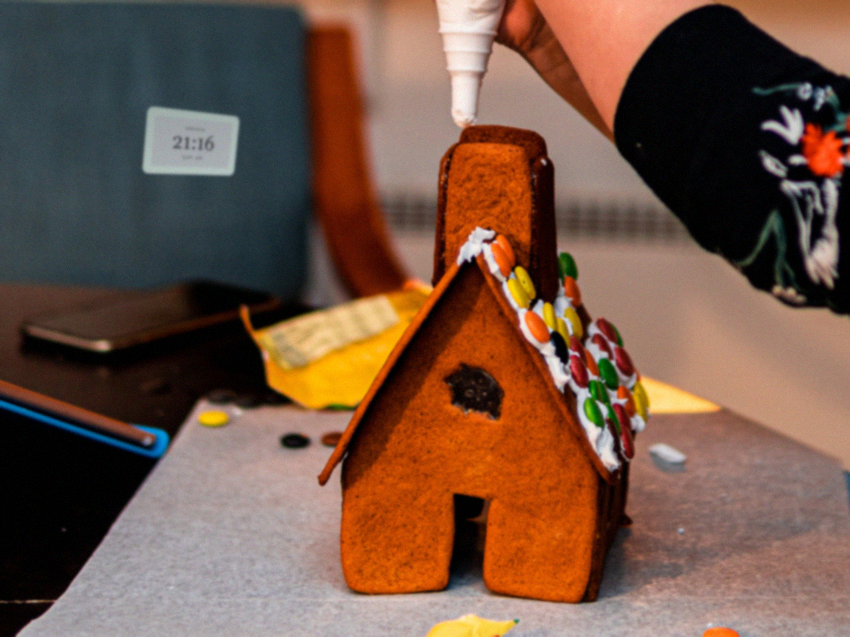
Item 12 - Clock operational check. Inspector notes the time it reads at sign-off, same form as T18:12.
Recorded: T21:16
